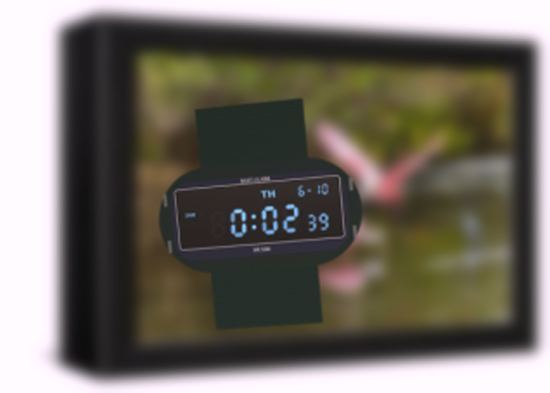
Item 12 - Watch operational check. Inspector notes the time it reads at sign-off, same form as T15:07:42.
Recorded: T00:02:39
